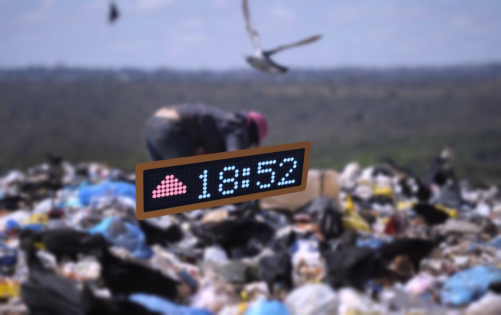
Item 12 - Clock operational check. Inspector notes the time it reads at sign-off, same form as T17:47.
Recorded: T18:52
